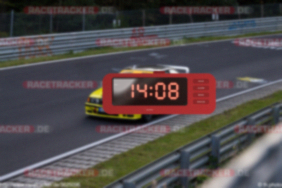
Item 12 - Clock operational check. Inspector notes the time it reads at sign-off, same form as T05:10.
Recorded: T14:08
